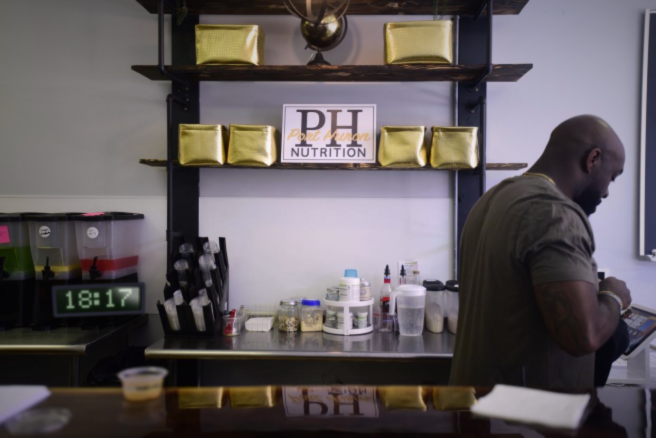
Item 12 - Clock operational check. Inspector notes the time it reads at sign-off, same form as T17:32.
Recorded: T18:17
